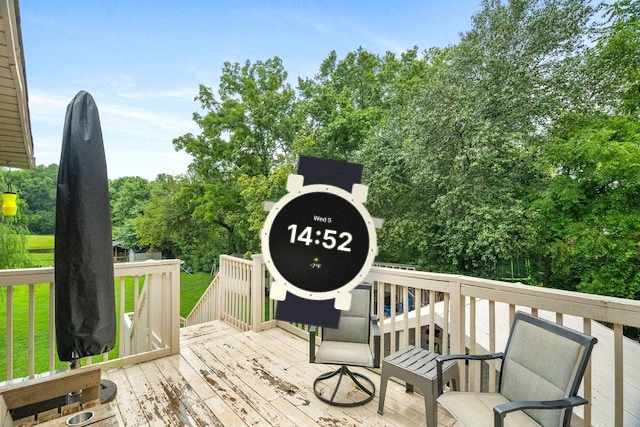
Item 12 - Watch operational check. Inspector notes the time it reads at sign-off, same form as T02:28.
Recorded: T14:52
